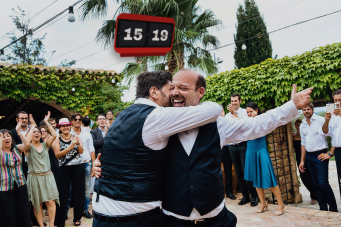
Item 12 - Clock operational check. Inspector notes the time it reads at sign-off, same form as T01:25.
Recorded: T15:19
